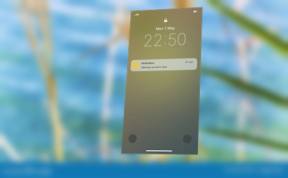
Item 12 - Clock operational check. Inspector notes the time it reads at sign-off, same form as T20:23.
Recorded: T22:50
